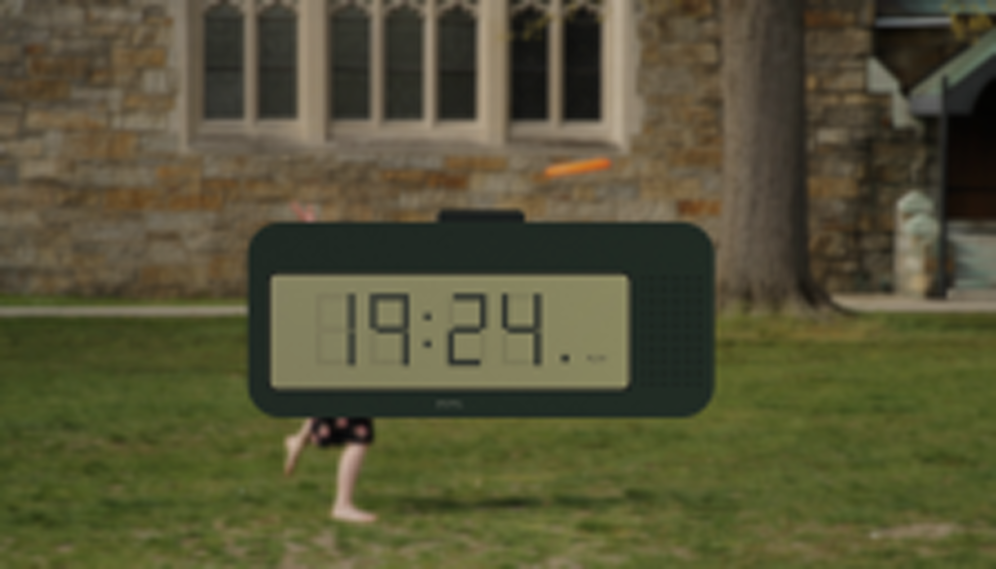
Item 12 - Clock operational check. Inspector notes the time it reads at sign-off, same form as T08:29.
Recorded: T19:24
